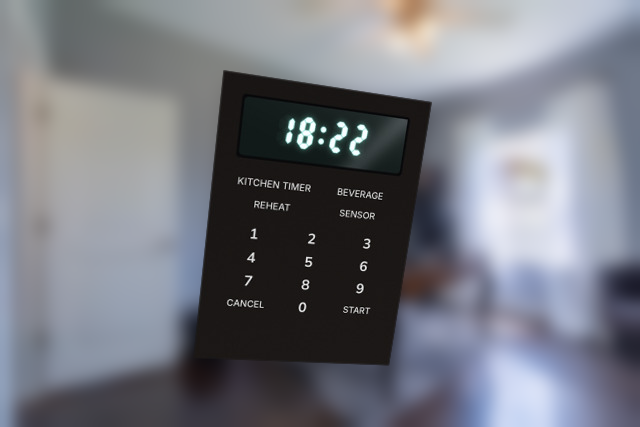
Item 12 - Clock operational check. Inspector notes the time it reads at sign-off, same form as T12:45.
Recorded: T18:22
